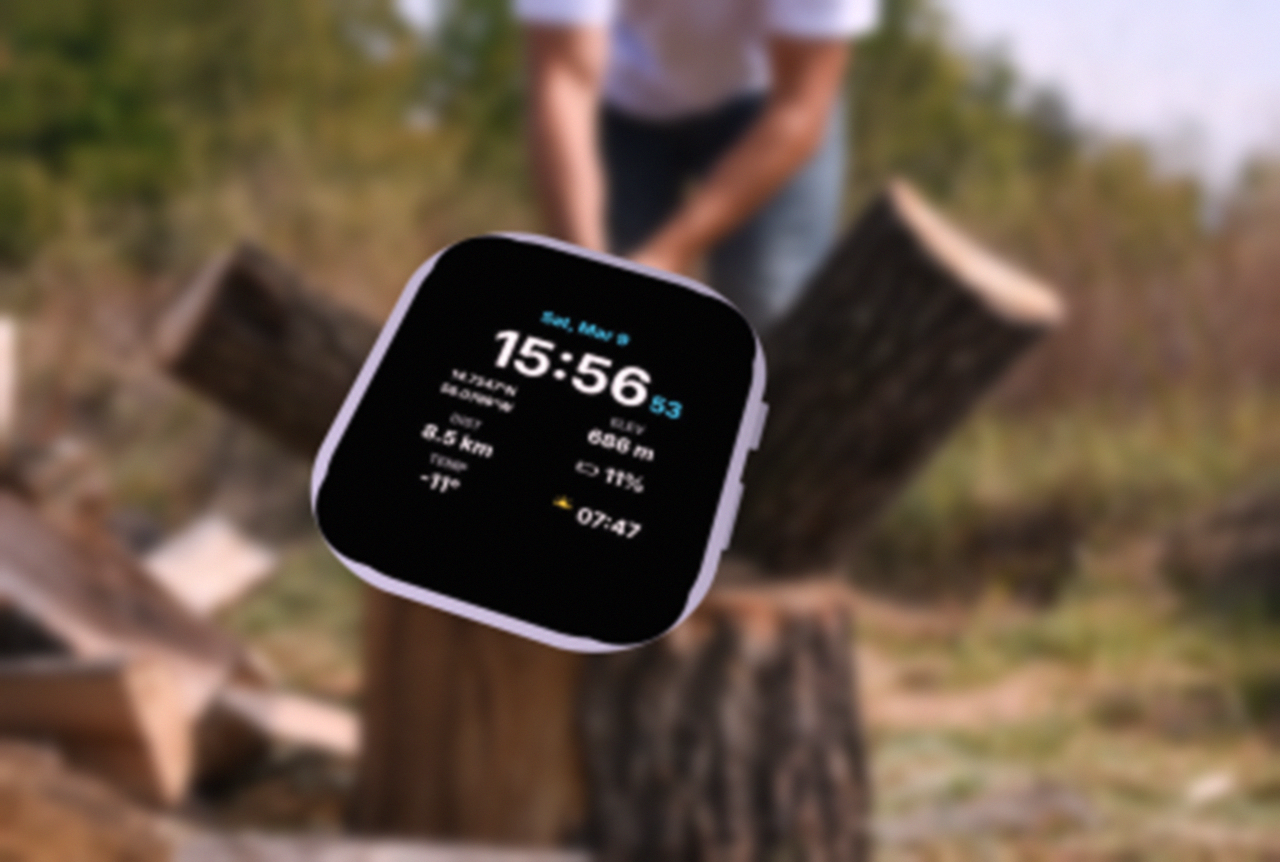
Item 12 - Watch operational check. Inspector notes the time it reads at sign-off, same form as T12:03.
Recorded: T15:56
